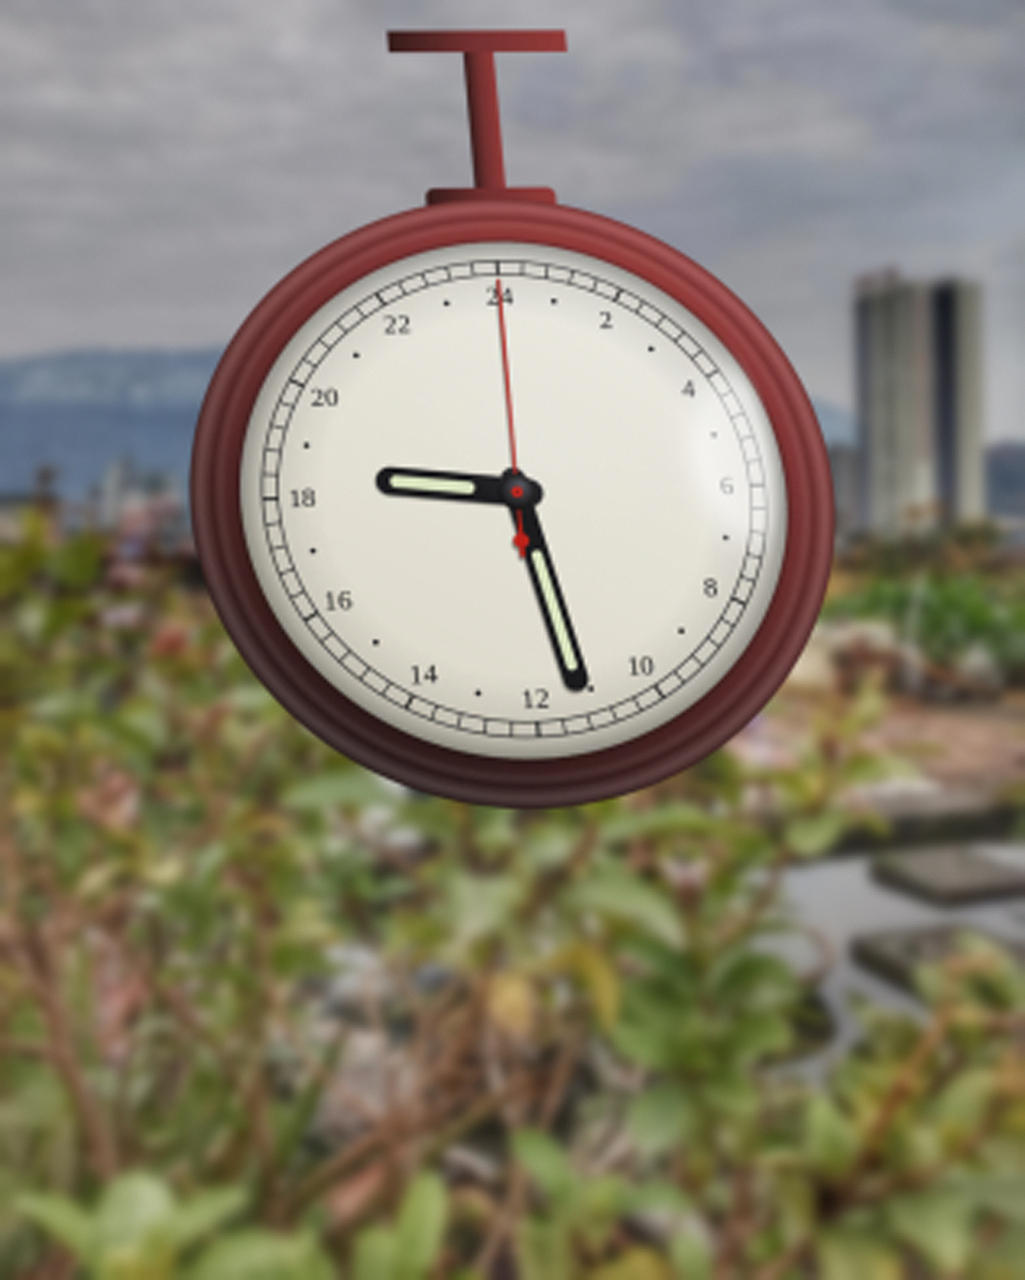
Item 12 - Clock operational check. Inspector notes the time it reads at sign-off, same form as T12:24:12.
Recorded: T18:28:00
